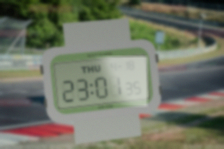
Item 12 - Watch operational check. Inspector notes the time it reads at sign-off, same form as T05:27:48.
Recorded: T23:01:35
